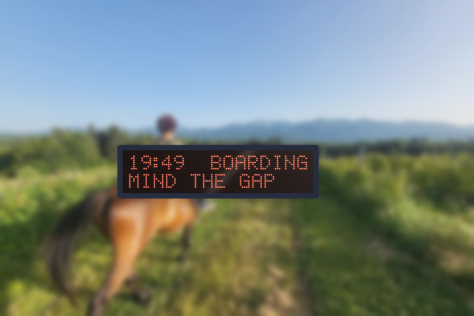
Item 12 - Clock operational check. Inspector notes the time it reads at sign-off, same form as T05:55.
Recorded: T19:49
